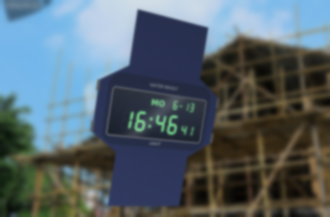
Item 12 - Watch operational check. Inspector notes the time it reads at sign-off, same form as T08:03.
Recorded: T16:46
